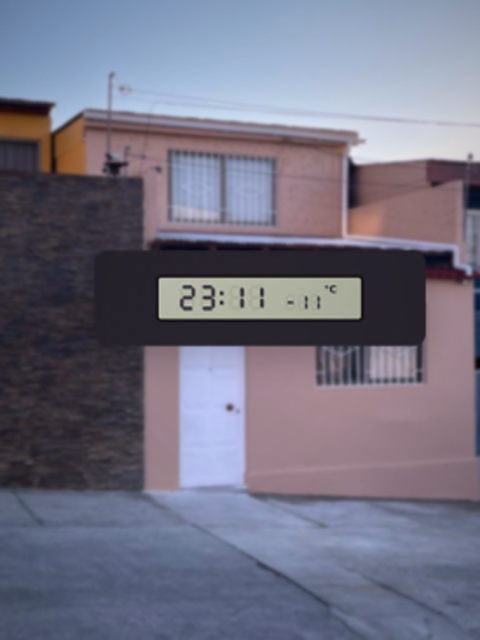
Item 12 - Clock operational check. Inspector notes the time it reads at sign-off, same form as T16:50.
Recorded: T23:11
